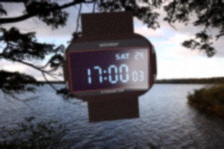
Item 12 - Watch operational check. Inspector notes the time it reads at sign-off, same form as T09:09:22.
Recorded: T17:00:03
